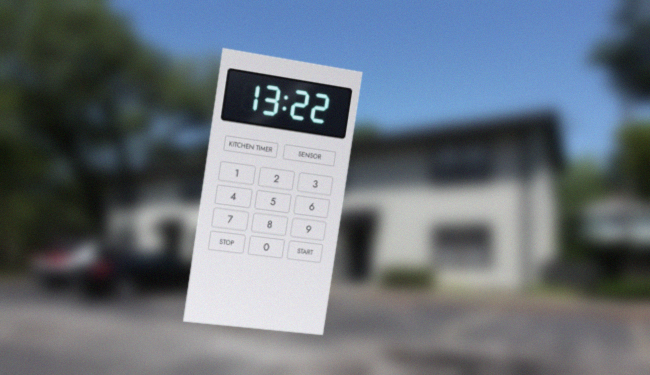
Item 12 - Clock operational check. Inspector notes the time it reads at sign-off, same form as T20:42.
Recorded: T13:22
